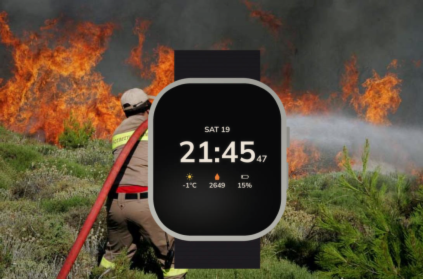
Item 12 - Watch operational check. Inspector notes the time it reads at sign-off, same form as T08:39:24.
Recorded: T21:45:47
